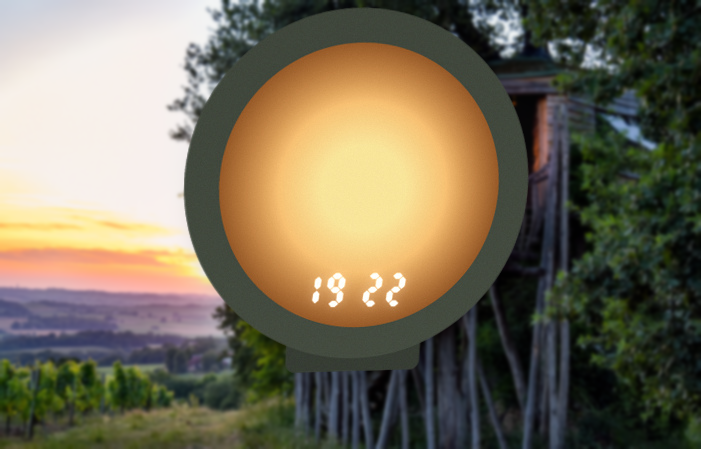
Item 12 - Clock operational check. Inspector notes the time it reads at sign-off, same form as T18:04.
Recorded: T19:22
